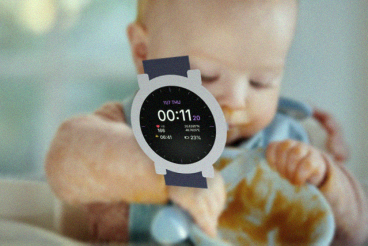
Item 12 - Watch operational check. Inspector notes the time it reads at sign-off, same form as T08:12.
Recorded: T00:11
